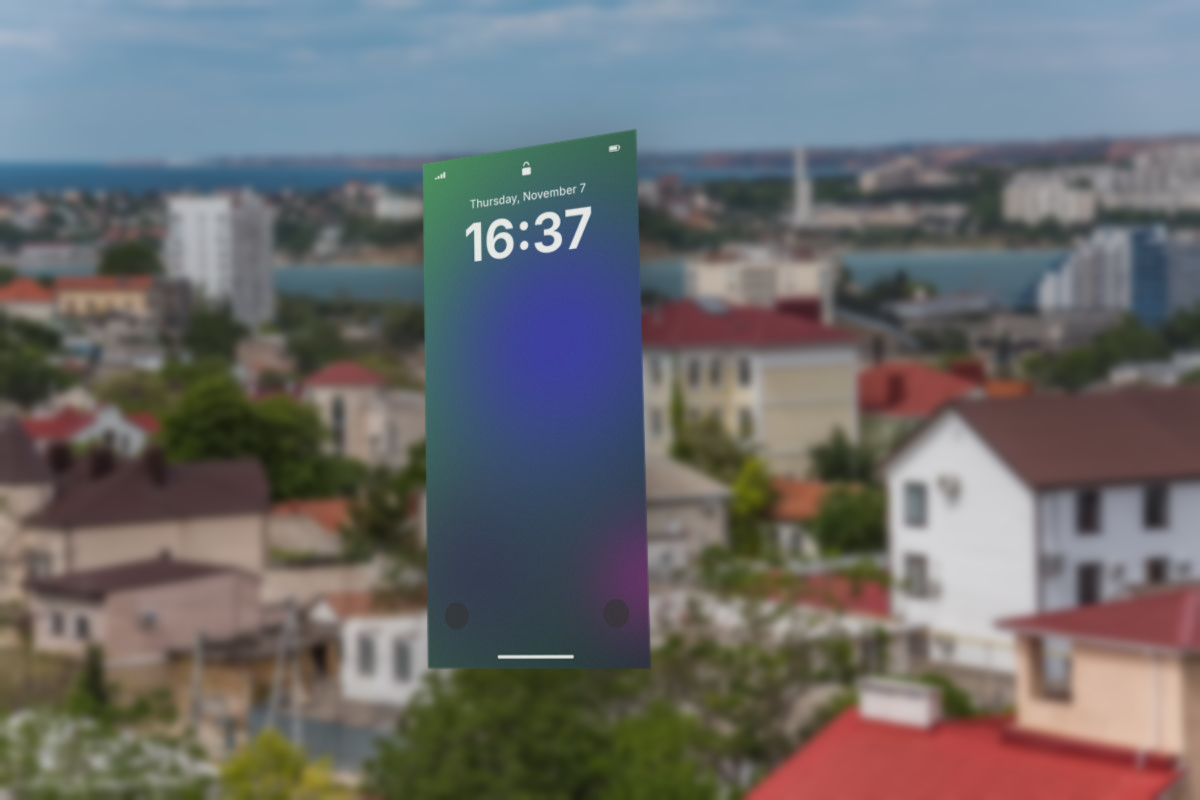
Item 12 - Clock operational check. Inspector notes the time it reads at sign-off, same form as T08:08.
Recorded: T16:37
